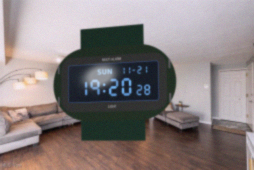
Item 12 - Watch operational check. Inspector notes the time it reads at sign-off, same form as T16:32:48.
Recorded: T19:20:28
